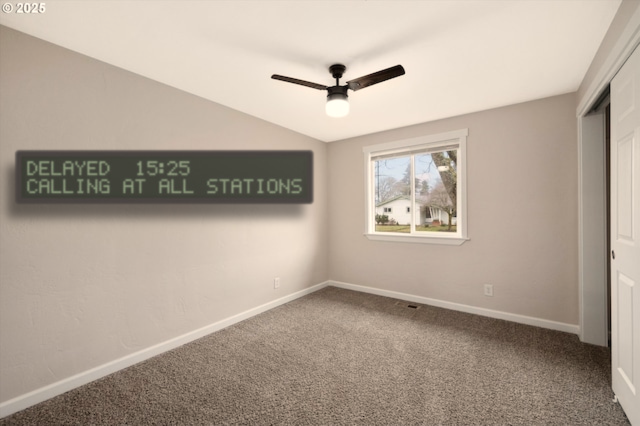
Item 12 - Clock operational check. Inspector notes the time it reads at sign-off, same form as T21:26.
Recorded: T15:25
